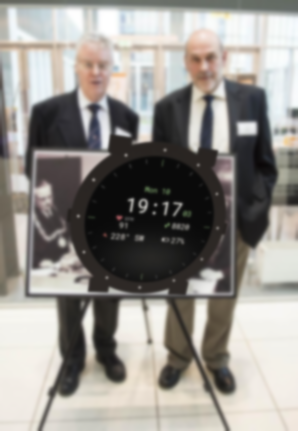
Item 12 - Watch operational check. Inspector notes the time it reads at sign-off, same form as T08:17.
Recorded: T19:17
